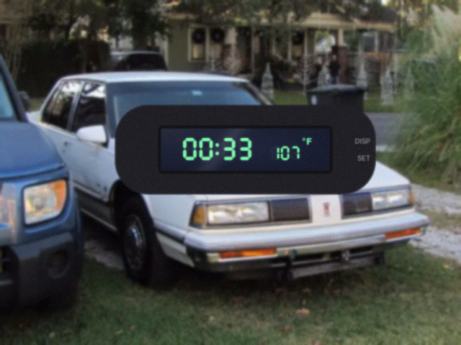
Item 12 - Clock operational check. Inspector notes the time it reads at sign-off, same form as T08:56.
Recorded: T00:33
